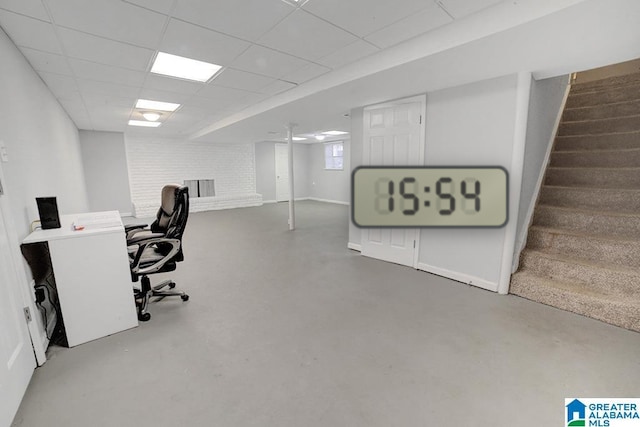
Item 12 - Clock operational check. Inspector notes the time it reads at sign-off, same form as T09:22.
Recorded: T15:54
